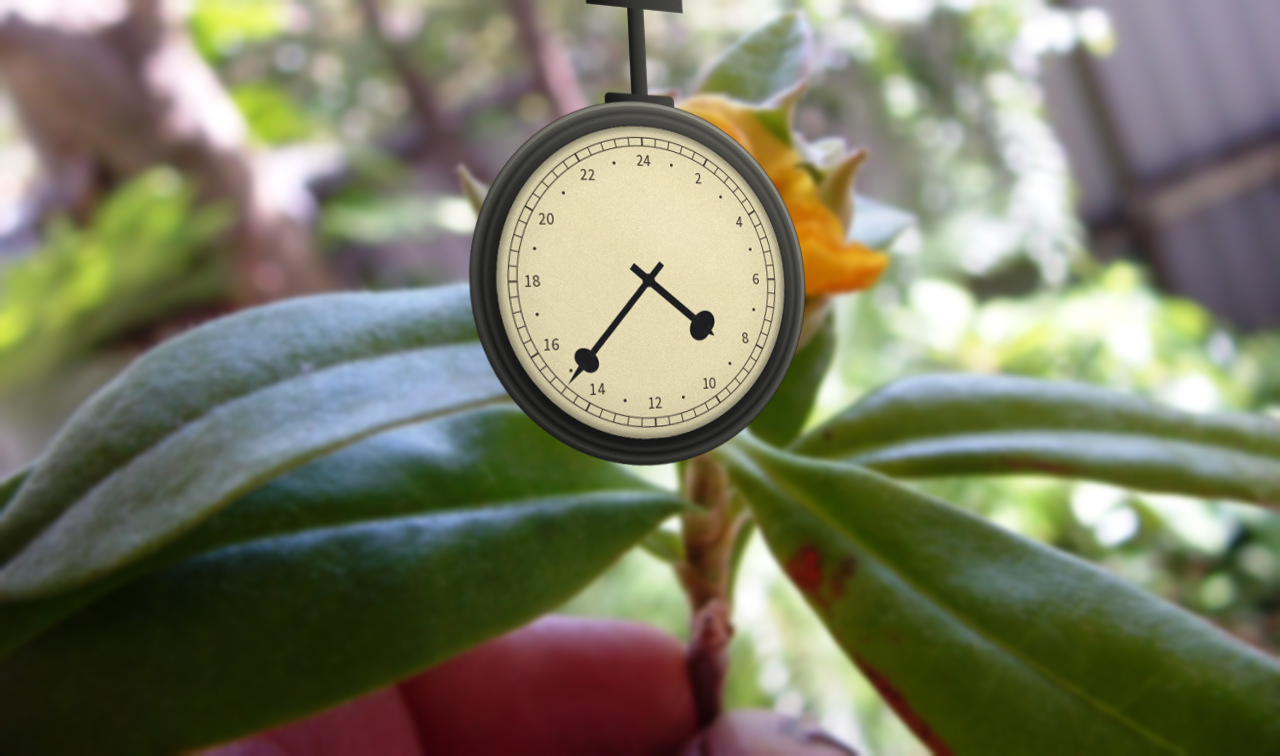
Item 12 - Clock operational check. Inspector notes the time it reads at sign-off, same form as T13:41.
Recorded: T08:37
